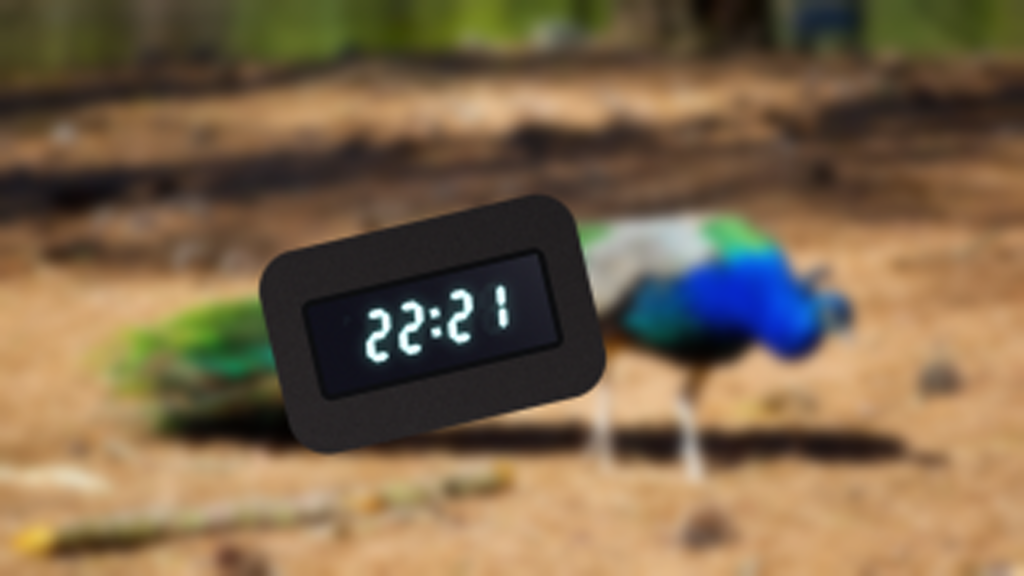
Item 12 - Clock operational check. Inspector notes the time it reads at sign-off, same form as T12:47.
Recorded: T22:21
